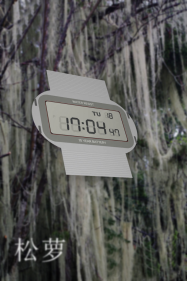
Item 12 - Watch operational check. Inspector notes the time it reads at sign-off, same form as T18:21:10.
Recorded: T17:04:47
